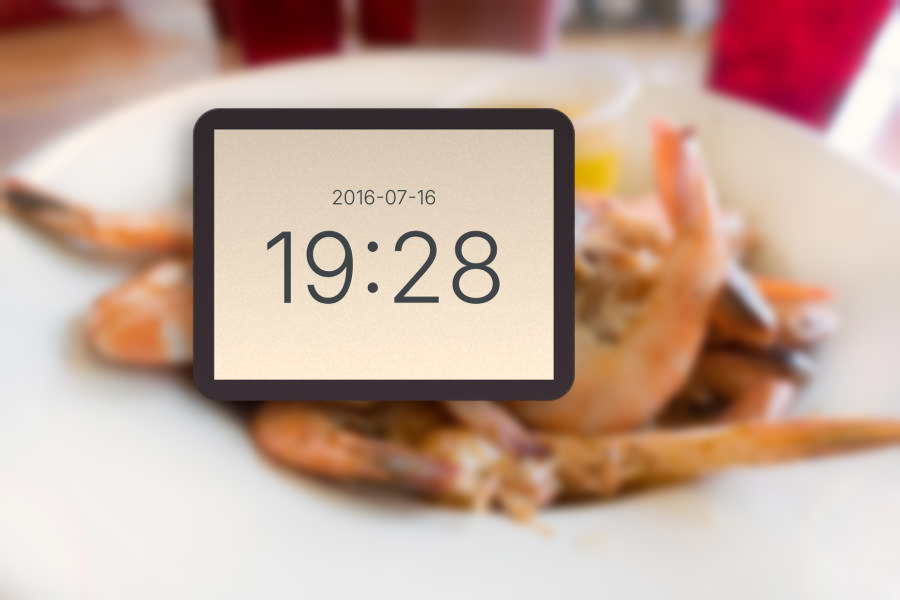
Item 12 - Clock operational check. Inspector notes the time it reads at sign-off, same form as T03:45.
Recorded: T19:28
